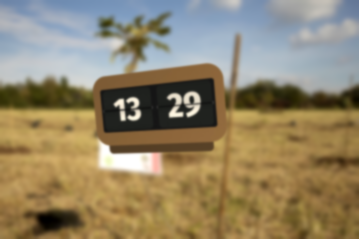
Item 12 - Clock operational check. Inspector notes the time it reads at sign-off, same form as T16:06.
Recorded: T13:29
